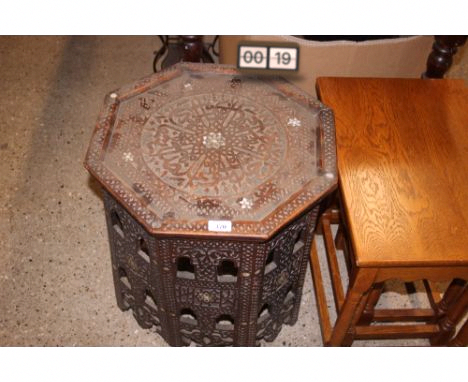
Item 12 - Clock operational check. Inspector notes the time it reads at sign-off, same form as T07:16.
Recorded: T00:19
